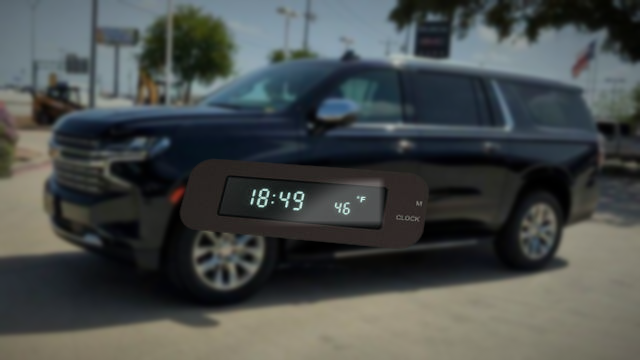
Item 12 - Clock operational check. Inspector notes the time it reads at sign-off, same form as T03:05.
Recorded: T18:49
